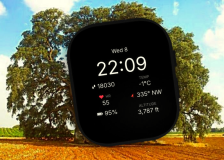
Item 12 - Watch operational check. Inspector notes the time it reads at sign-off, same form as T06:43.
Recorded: T22:09
